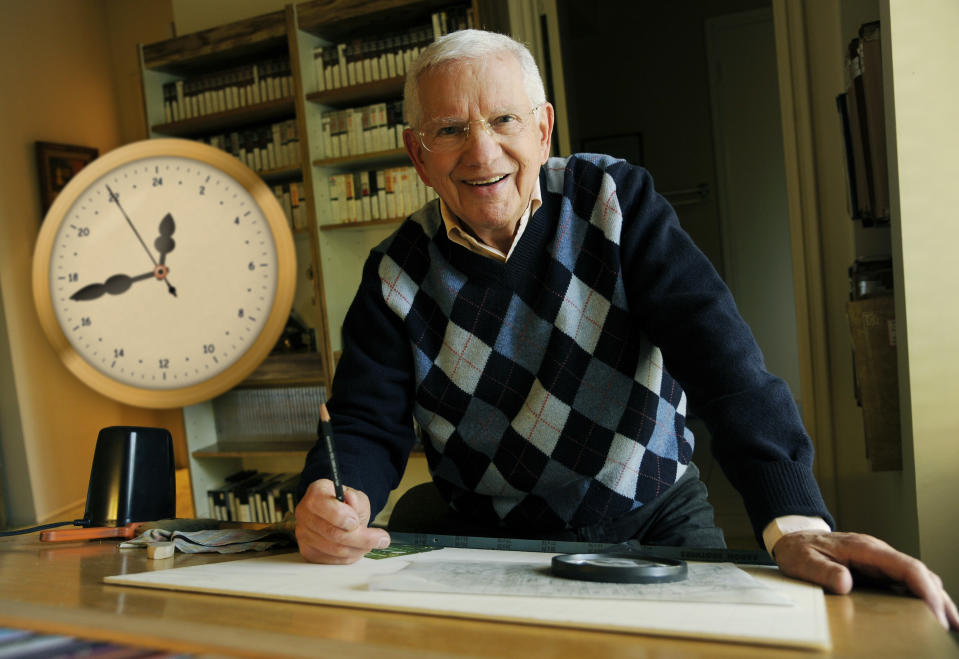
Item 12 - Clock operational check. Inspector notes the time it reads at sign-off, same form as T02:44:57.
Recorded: T00:42:55
